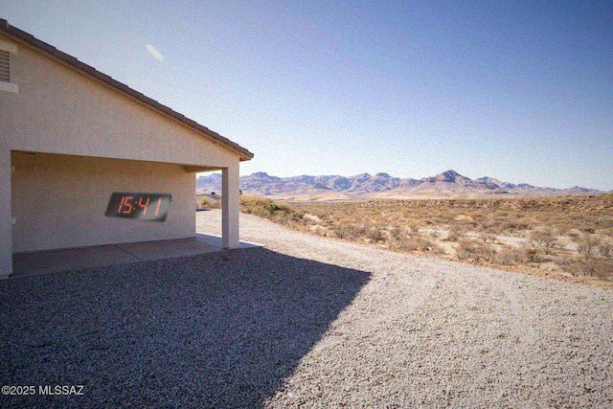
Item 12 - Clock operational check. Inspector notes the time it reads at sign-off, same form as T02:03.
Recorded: T15:41
